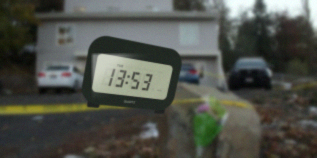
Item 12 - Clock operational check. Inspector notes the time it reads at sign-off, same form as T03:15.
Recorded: T13:53
